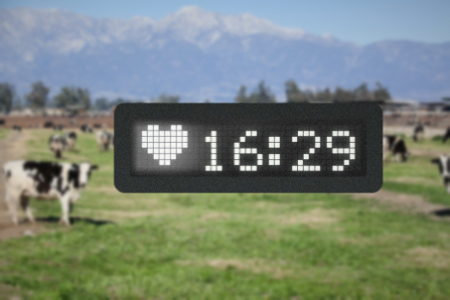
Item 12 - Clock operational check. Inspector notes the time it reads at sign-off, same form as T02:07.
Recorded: T16:29
